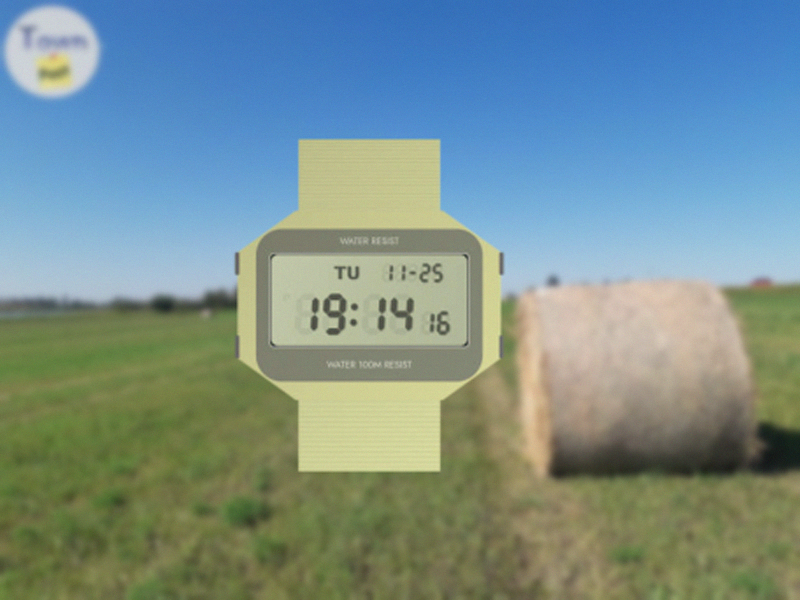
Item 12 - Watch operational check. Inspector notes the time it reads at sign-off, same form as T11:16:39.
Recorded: T19:14:16
